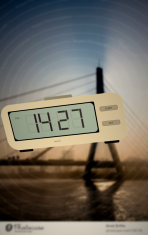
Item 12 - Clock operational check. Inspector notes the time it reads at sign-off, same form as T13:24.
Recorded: T14:27
